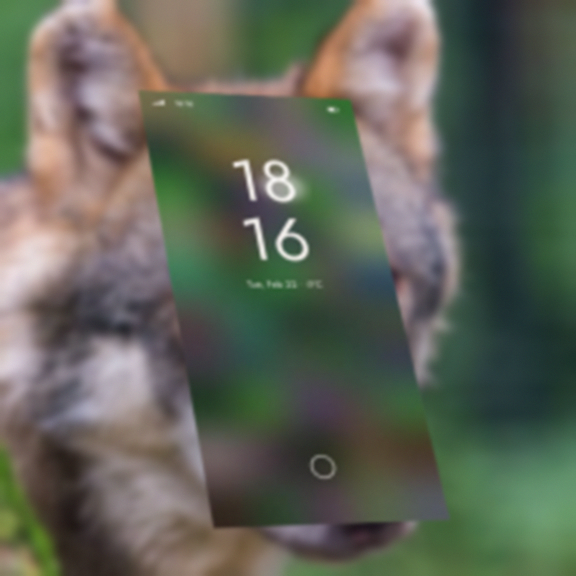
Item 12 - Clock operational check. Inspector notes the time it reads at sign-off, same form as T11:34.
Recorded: T18:16
